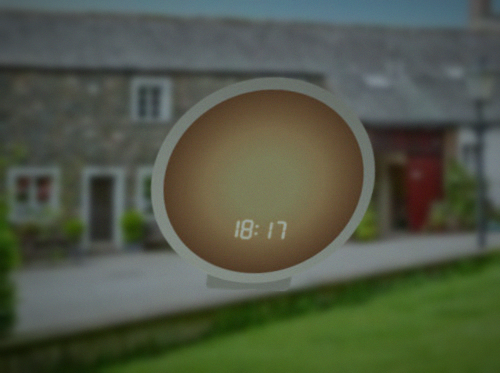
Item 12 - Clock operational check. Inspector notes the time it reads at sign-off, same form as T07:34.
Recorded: T18:17
